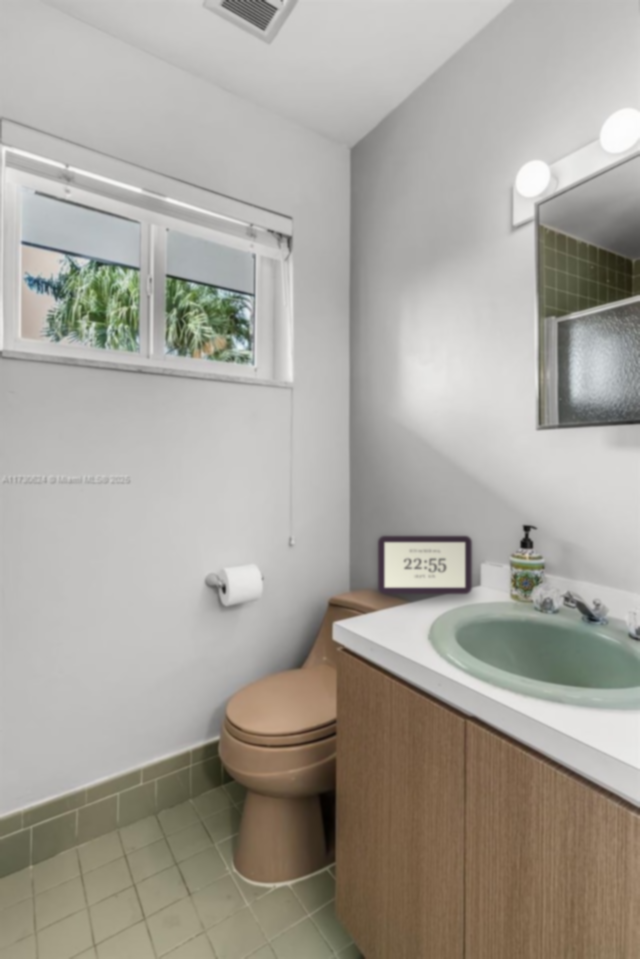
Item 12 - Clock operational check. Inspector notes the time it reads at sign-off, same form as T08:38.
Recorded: T22:55
